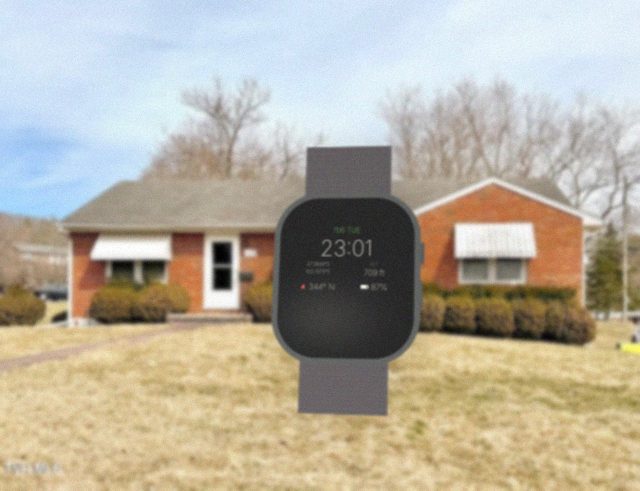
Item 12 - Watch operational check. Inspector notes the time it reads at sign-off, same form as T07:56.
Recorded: T23:01
